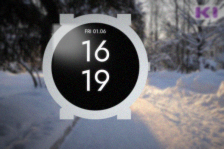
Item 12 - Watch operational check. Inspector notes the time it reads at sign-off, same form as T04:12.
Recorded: T16:19
